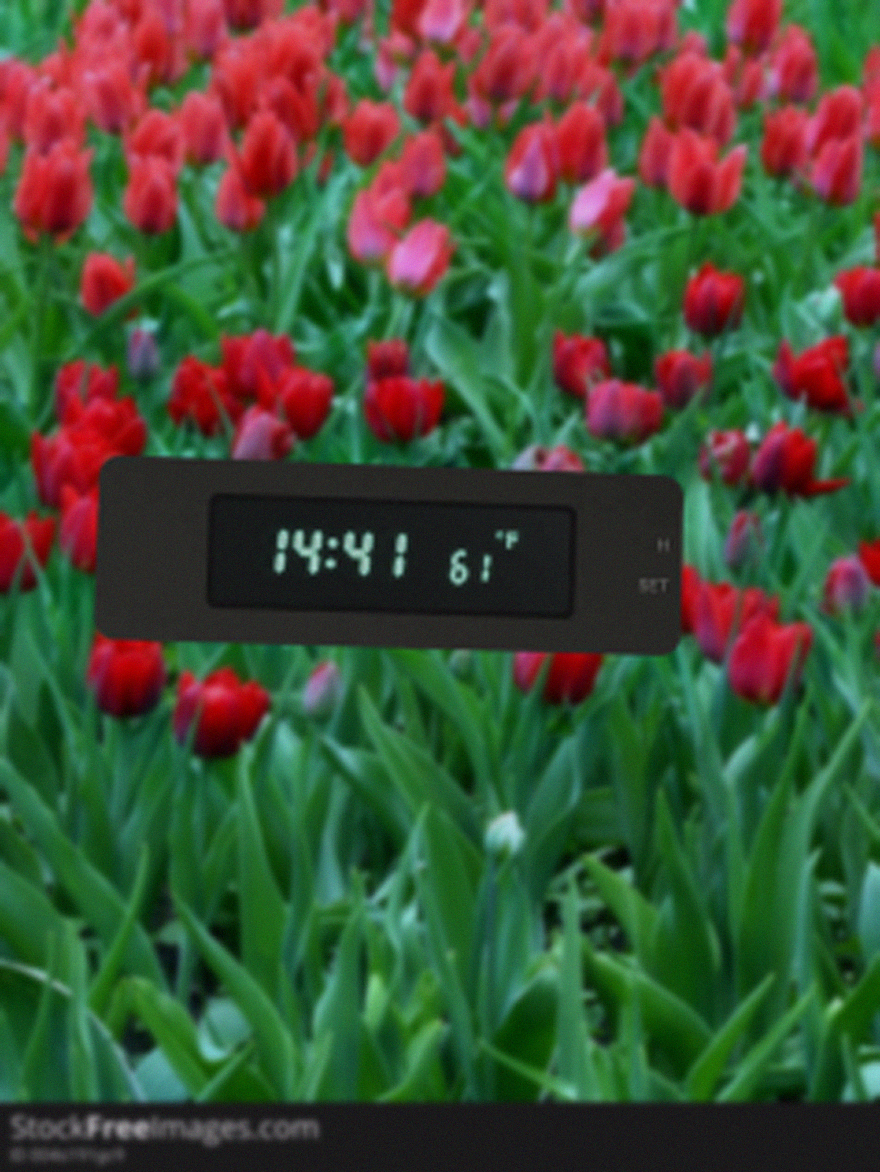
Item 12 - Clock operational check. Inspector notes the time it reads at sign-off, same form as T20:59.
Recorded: T14:41
